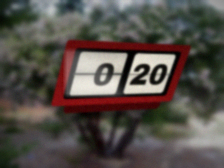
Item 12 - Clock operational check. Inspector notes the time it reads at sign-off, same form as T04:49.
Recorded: T00:20
